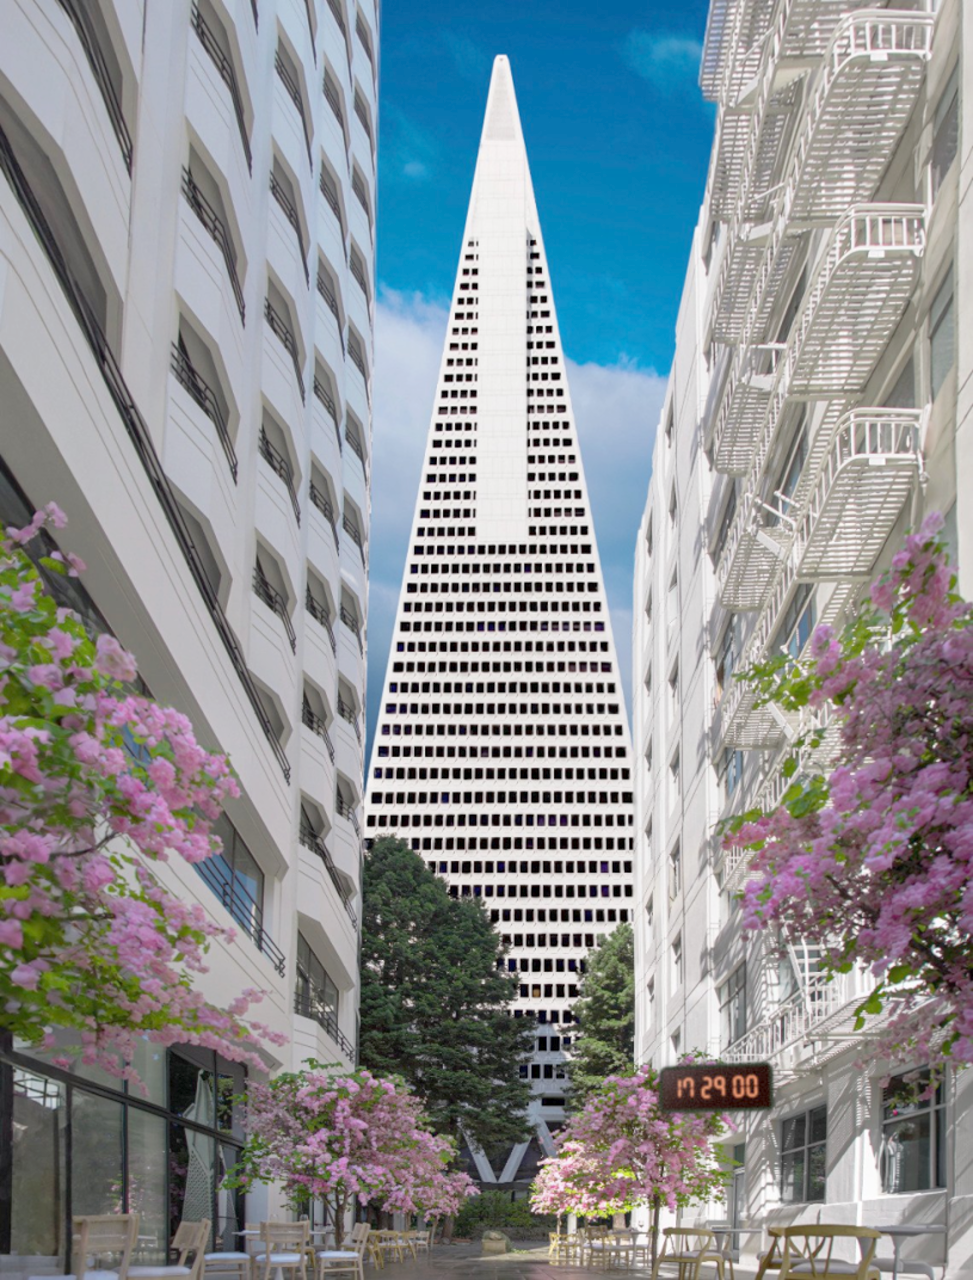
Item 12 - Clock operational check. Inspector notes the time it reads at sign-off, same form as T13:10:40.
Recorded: T17:29:00
